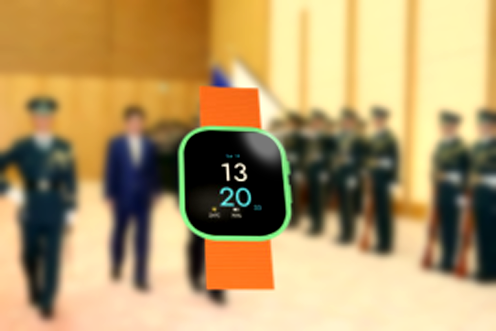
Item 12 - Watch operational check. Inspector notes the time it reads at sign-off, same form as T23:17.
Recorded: T13:20
